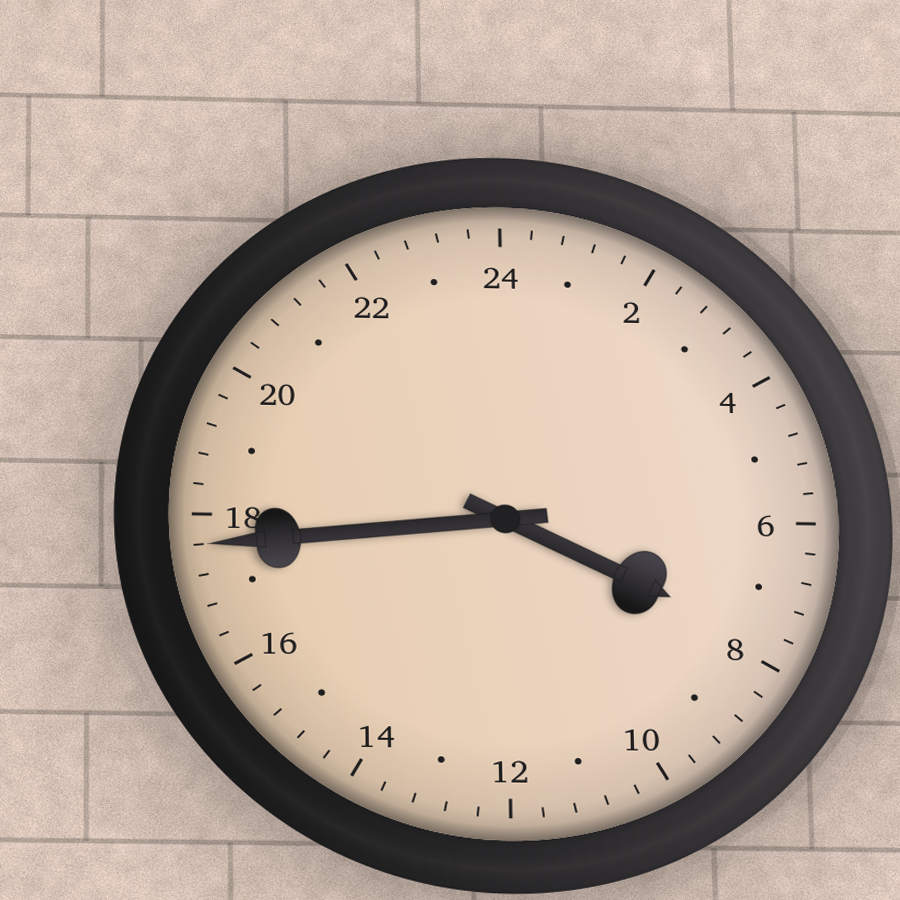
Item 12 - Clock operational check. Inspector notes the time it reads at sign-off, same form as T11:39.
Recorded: T07:44
